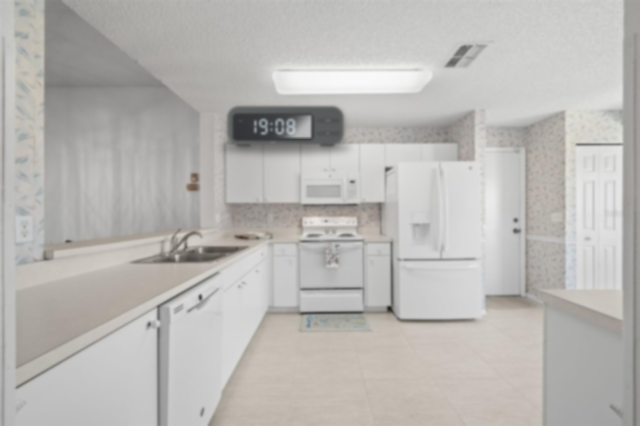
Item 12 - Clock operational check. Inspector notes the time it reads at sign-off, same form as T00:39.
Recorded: T19:08
